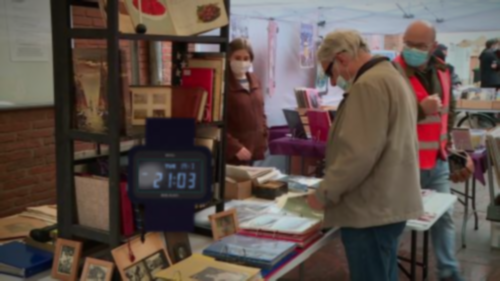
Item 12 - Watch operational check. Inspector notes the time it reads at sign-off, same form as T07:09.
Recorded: T21:03
